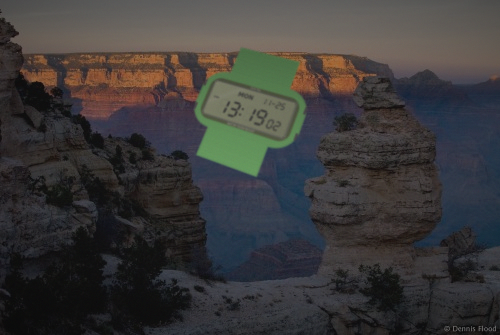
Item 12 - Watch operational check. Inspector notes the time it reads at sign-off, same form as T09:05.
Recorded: T13:19
